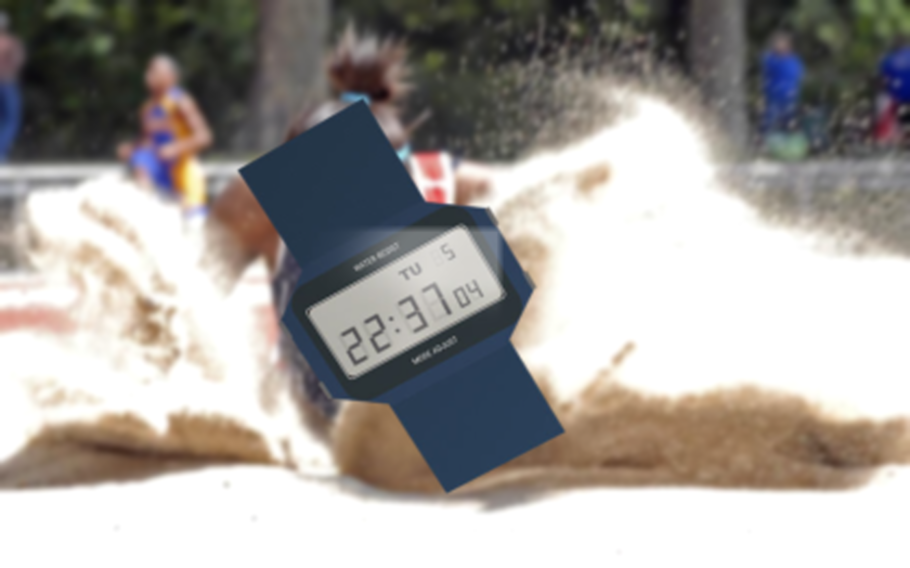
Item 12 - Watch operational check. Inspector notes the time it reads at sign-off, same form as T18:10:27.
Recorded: T22:37:04
